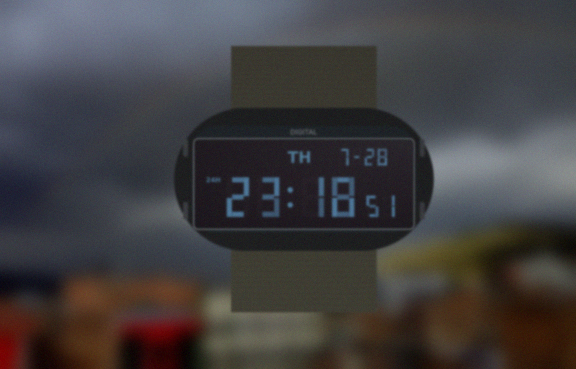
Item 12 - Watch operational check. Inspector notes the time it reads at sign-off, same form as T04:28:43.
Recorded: T23:18:51
